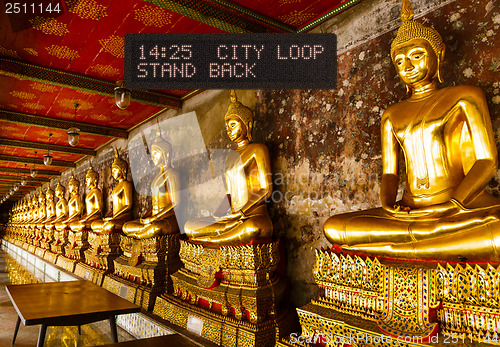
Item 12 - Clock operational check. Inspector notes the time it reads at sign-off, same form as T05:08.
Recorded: T14:25
